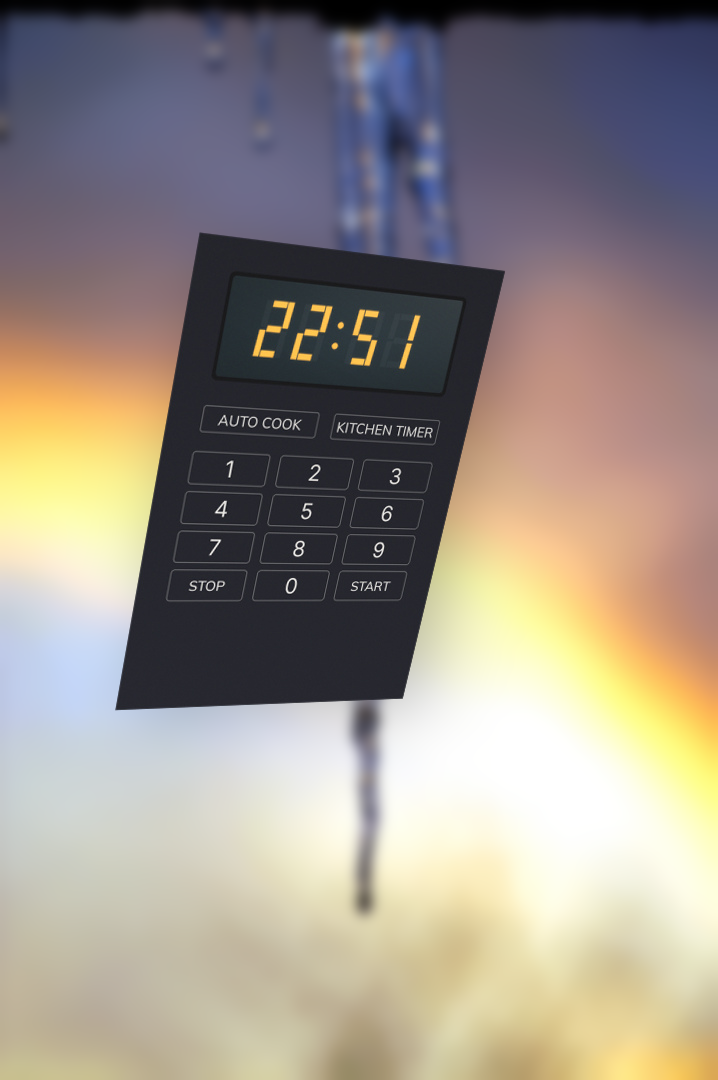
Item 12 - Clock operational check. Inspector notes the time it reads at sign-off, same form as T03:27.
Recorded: T22:51
